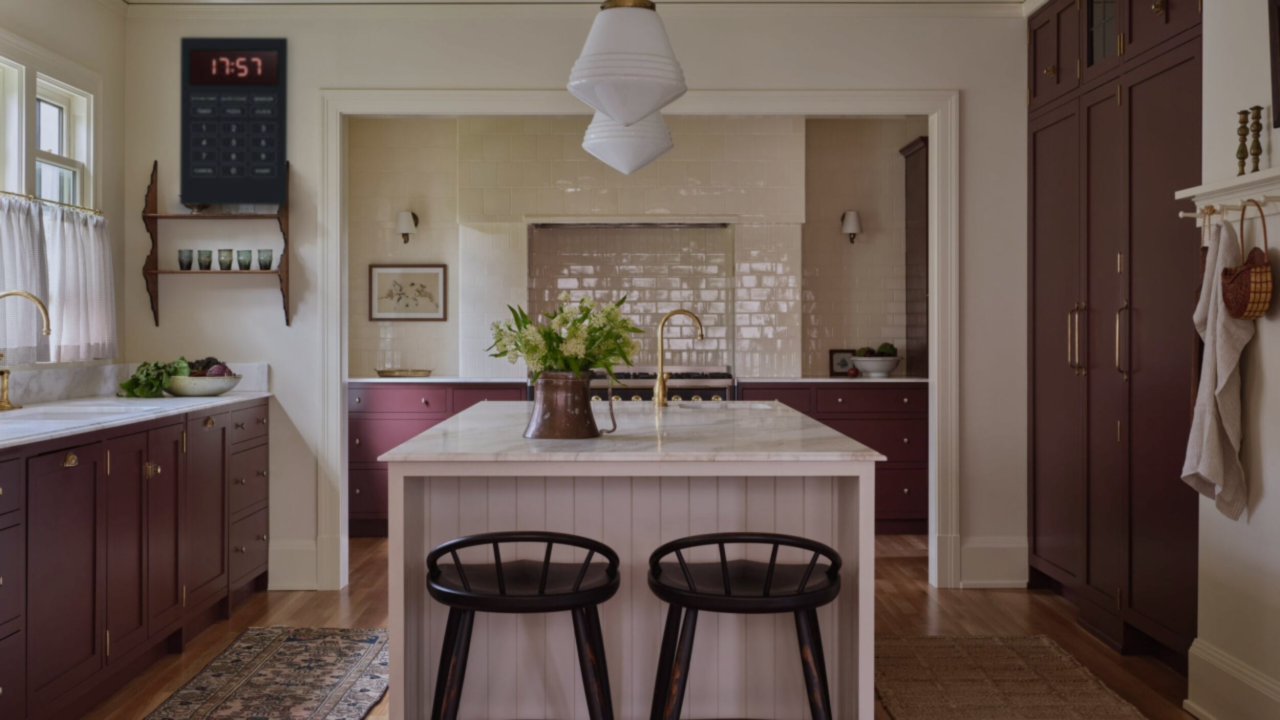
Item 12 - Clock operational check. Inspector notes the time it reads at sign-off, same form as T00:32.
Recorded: T17:57
